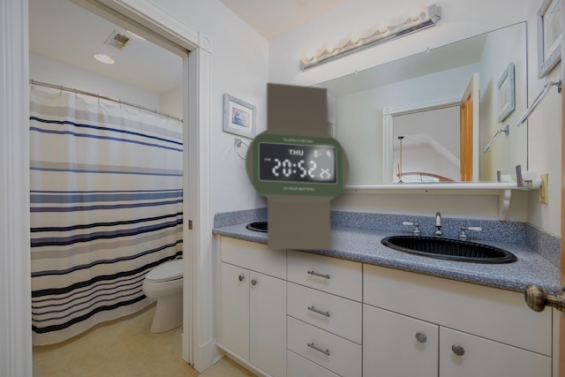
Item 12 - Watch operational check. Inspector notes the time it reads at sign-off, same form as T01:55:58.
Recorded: T20:52:25
